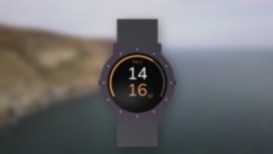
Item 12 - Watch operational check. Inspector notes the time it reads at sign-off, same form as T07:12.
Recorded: T14:16
